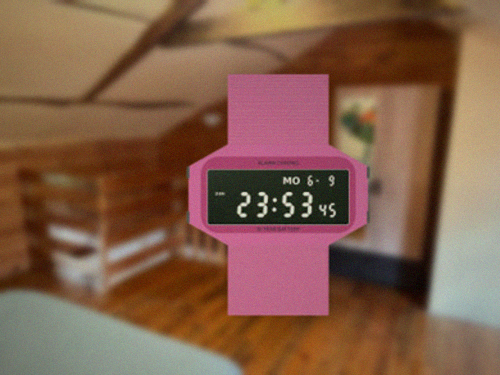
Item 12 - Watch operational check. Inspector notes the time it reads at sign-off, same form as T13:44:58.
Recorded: T23:53:45
